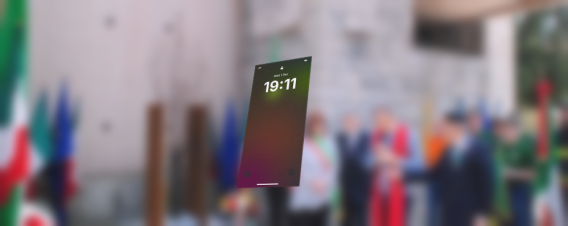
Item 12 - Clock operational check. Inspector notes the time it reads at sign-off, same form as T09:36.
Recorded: T19:11
